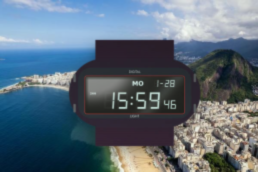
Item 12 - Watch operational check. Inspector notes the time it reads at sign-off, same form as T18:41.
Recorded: T15:59
